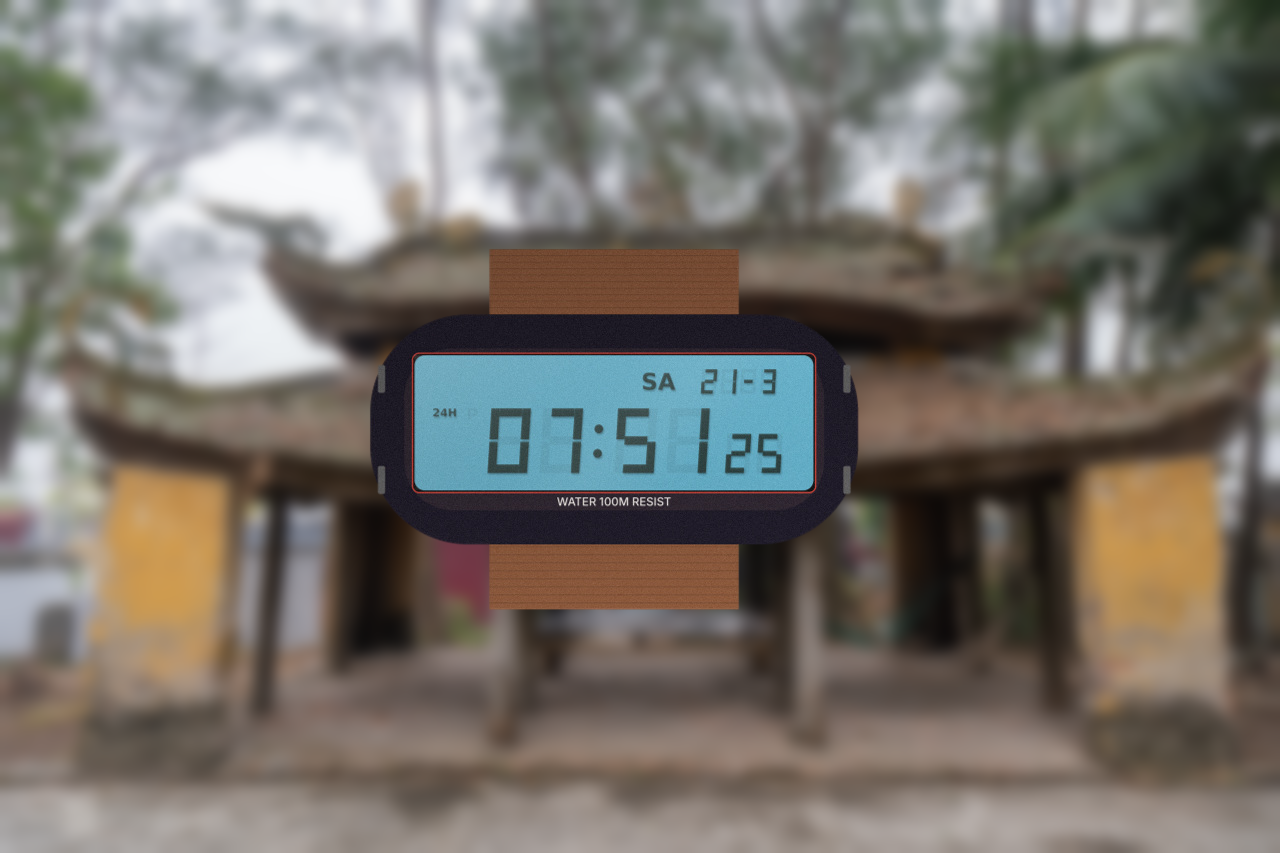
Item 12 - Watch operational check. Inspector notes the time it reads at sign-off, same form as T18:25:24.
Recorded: T07:51:25
